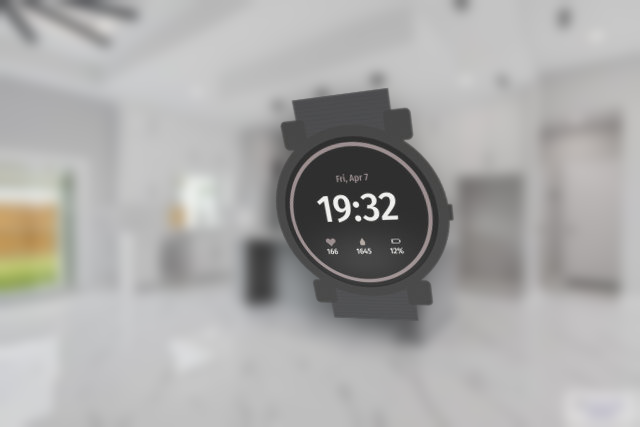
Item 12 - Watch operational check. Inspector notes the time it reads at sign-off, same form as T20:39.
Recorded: T19:32
